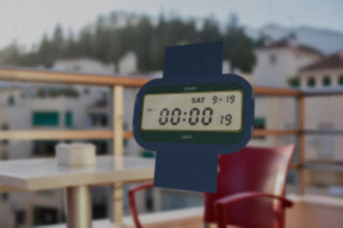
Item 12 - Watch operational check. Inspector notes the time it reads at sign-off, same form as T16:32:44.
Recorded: T00:00:19
